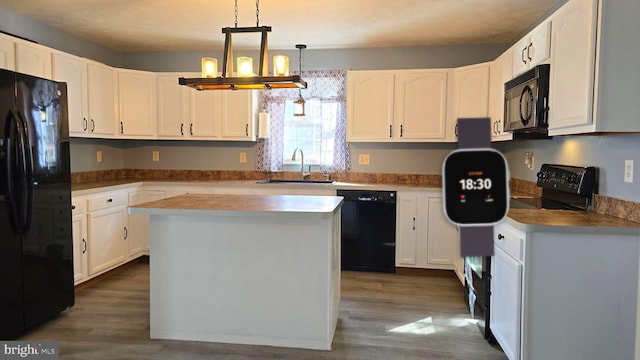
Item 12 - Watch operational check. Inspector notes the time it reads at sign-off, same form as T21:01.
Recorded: T18:30
